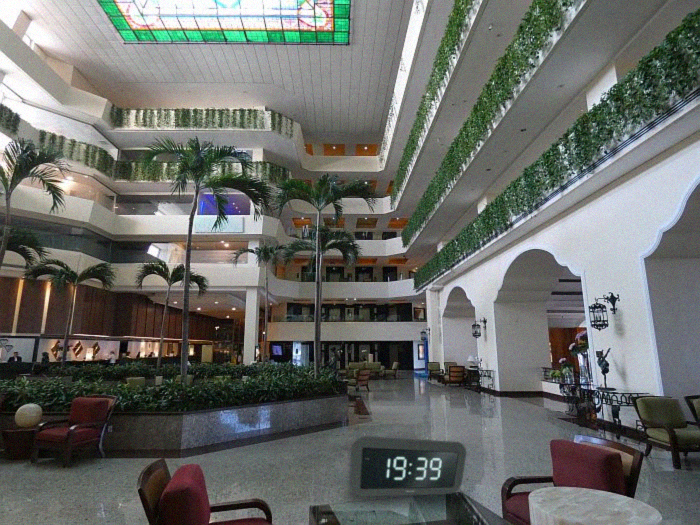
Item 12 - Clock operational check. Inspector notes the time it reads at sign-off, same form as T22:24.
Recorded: T19:39
